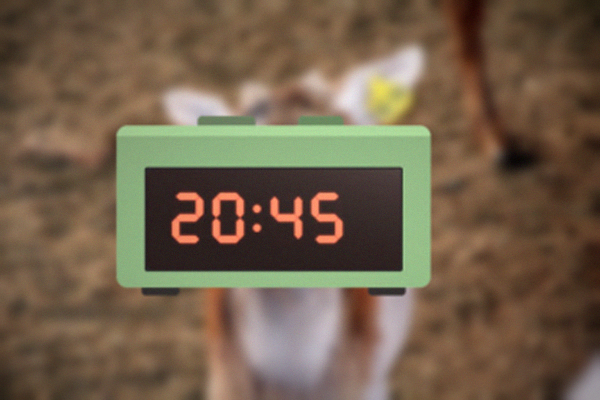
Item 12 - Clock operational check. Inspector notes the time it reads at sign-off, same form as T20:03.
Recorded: T20:45
